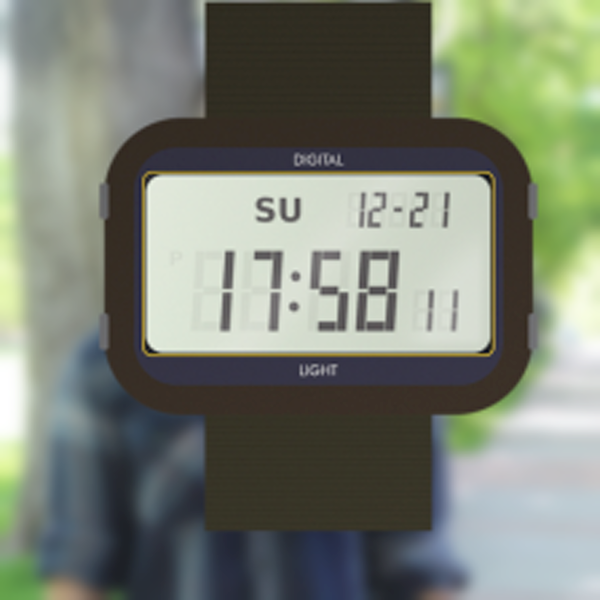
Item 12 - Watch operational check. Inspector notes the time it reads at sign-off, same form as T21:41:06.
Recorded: T17:58:11
